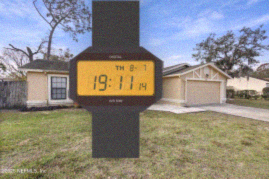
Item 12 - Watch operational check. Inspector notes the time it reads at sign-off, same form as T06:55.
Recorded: T19:11
